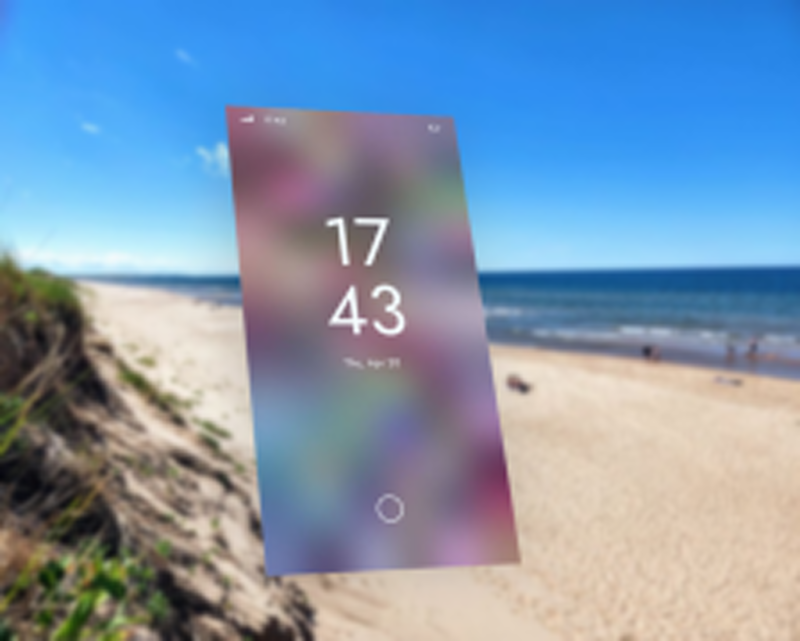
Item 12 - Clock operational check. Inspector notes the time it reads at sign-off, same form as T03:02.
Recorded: T17:43
